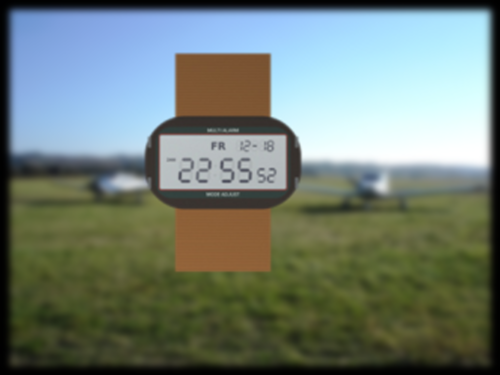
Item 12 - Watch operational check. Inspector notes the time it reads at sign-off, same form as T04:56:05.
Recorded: T22:55:52
